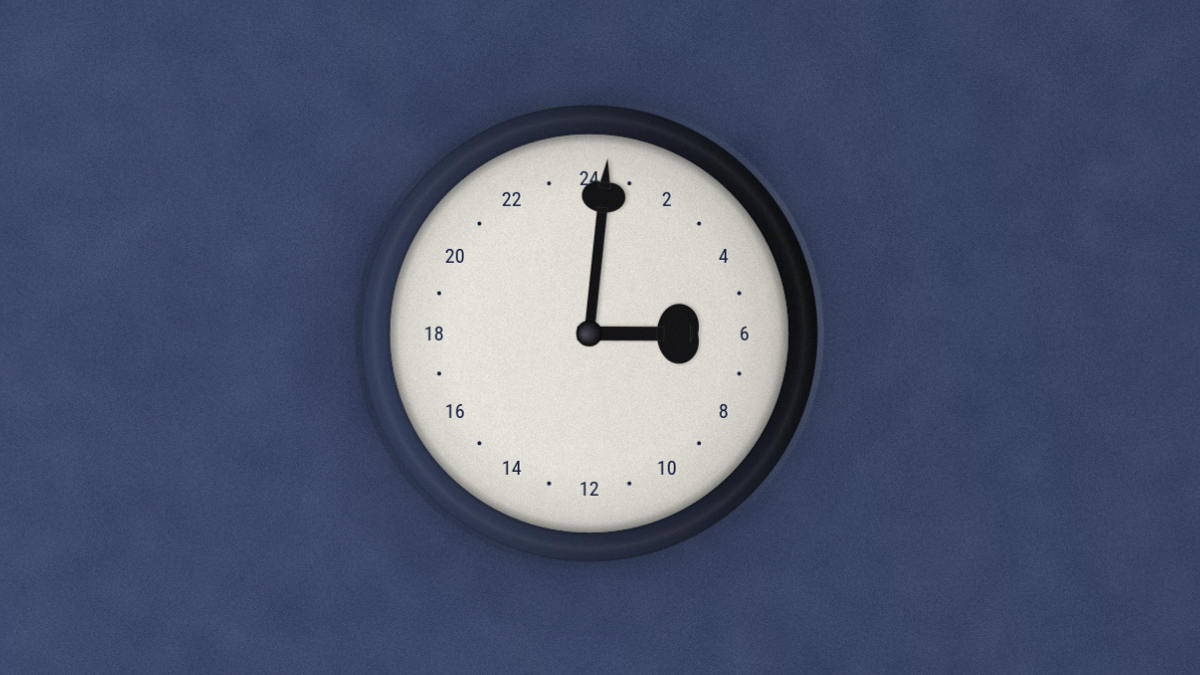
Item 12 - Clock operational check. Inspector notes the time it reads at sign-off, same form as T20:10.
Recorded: T06:01
